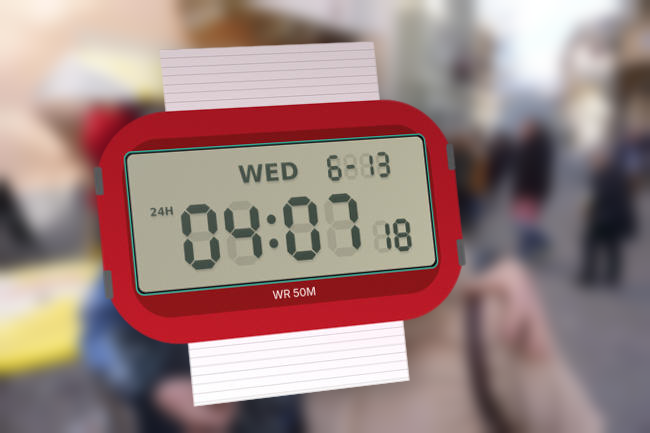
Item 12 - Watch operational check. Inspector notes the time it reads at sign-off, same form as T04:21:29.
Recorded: T04:07:18
